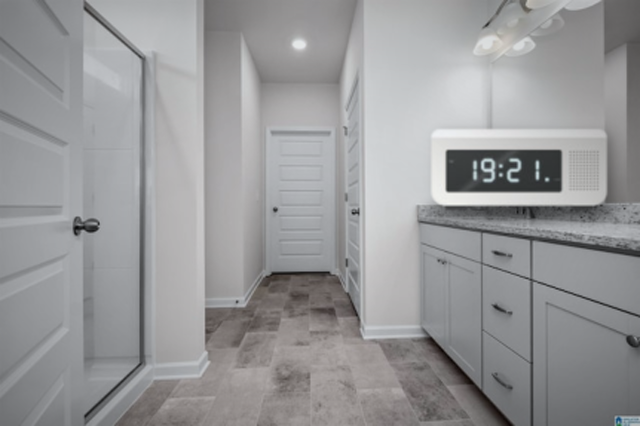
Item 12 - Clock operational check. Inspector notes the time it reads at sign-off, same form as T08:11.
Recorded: T19:21
